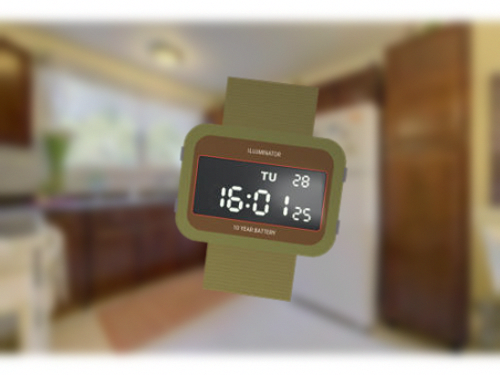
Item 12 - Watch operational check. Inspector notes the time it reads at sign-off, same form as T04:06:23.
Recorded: T16:01:25
